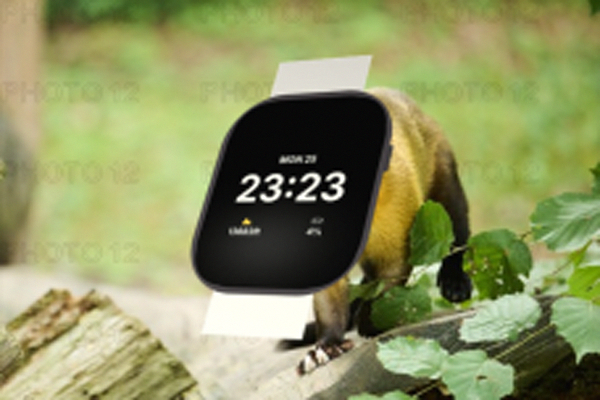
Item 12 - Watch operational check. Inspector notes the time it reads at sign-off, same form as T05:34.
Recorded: T23:23
